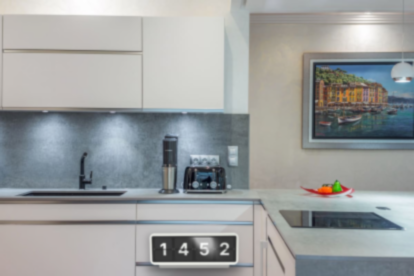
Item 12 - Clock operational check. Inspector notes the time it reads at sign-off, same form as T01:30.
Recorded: T14:52
